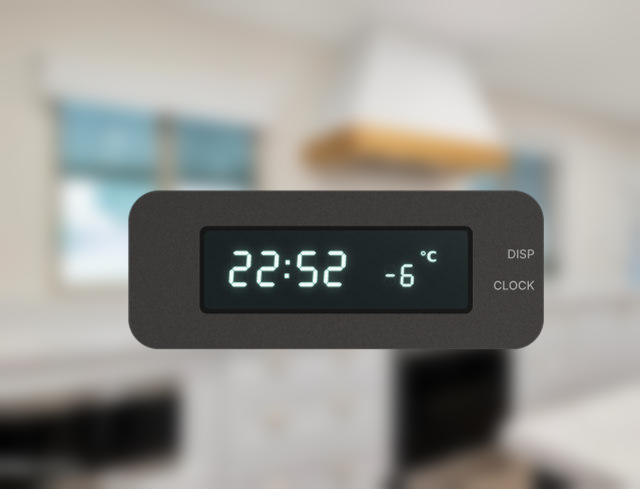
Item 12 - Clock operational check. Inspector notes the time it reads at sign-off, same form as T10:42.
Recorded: T22:52
